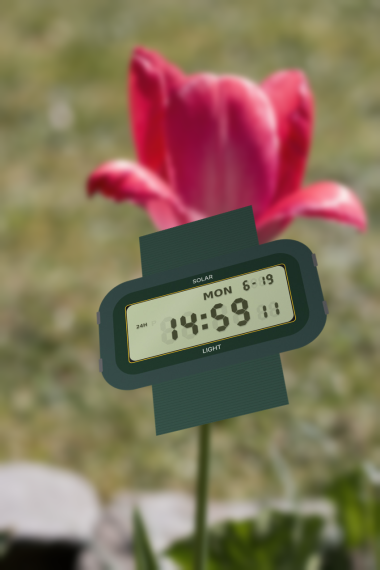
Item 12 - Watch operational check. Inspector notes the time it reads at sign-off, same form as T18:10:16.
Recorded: T14:59:11
